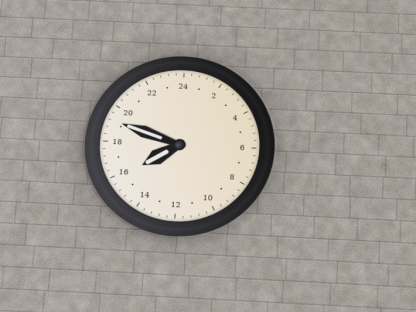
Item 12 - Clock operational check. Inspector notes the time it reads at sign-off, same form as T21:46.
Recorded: T15:48
